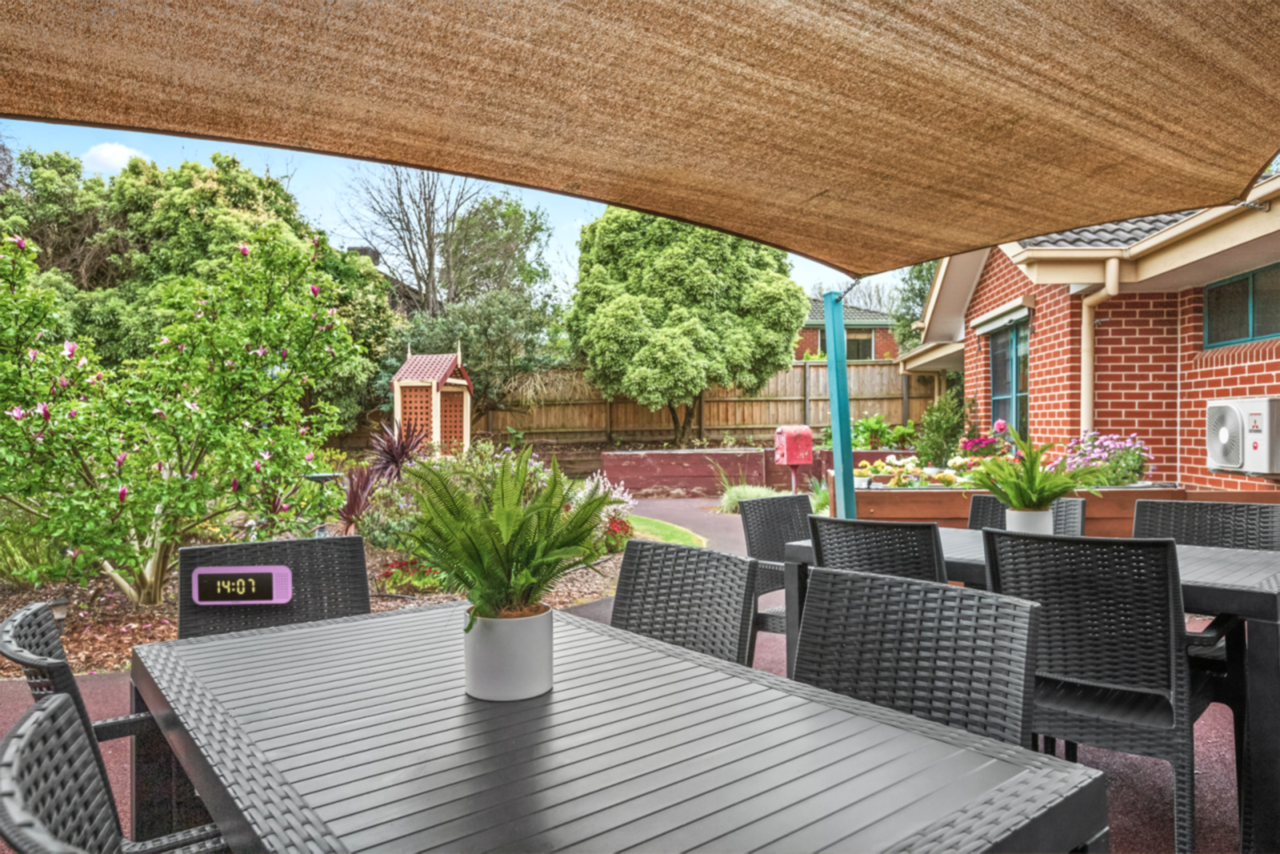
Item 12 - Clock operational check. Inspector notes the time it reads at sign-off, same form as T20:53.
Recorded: T14:07
